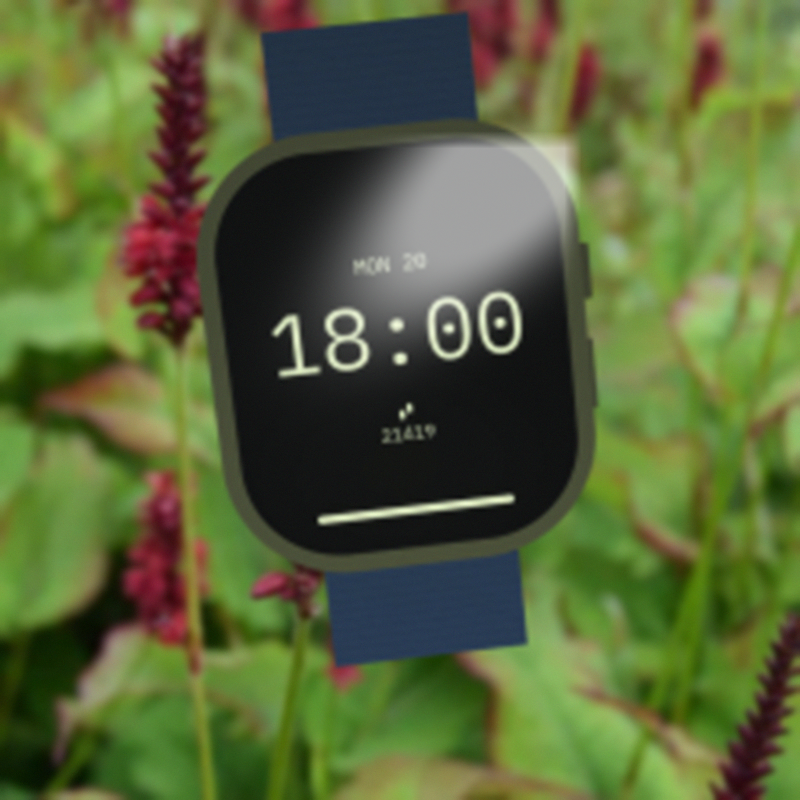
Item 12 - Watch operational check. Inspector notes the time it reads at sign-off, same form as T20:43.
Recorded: T18:00
